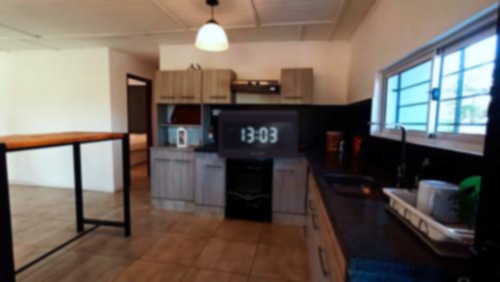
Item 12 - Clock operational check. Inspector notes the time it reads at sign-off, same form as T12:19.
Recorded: T13:03
